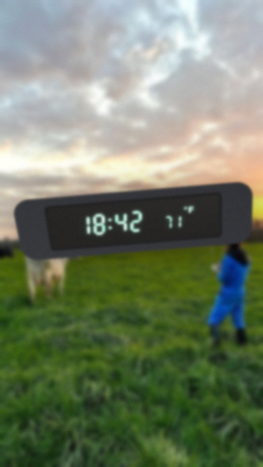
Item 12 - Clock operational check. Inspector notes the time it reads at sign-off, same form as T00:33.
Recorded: T18:42
